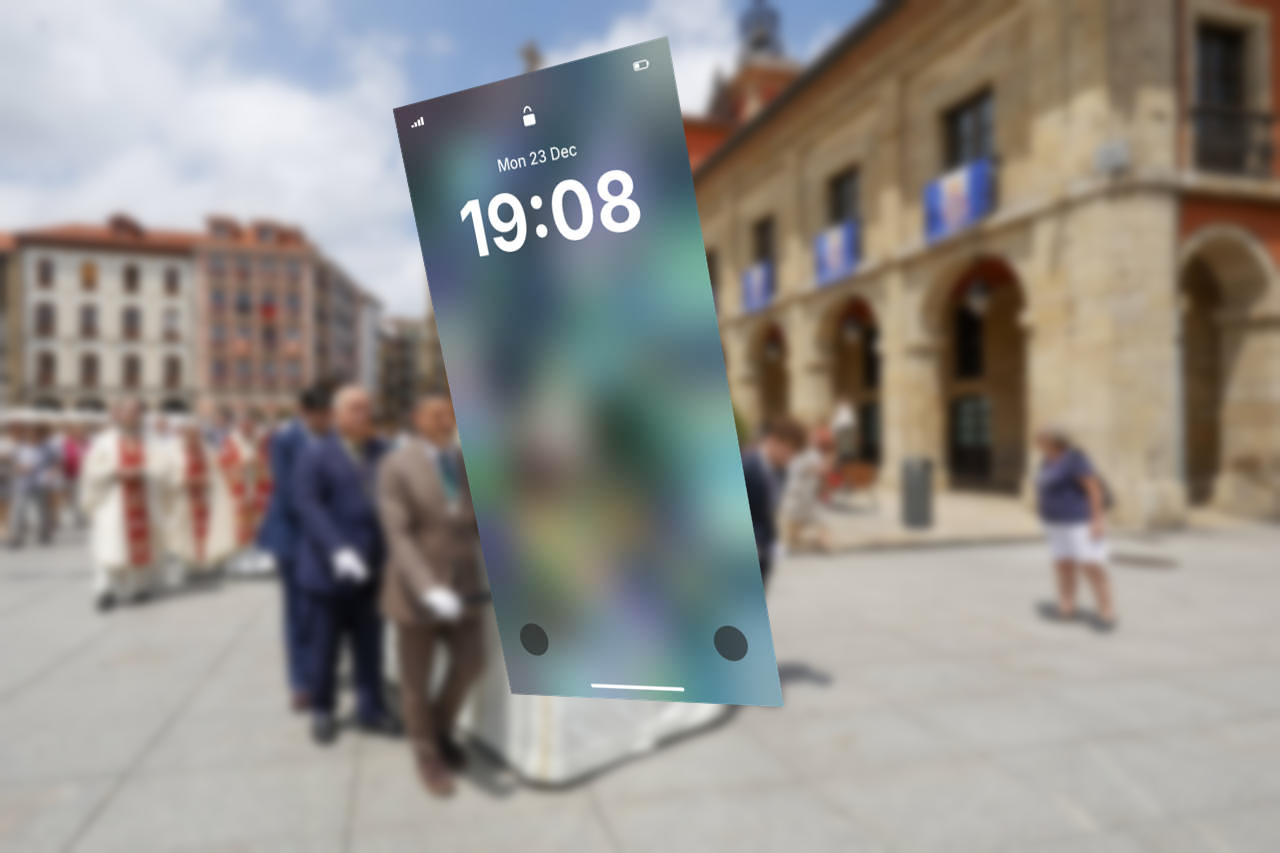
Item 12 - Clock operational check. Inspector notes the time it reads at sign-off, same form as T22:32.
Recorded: T19:08
